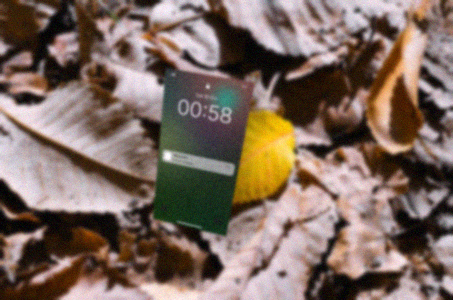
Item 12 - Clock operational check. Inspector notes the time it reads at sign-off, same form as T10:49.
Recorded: T00:58
